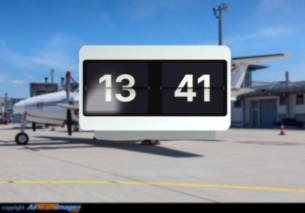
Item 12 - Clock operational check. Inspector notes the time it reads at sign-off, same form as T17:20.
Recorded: T13:41
